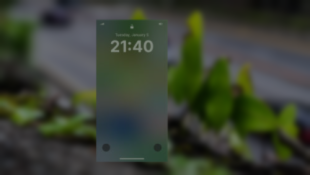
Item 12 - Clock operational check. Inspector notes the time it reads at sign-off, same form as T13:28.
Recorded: T21:40
